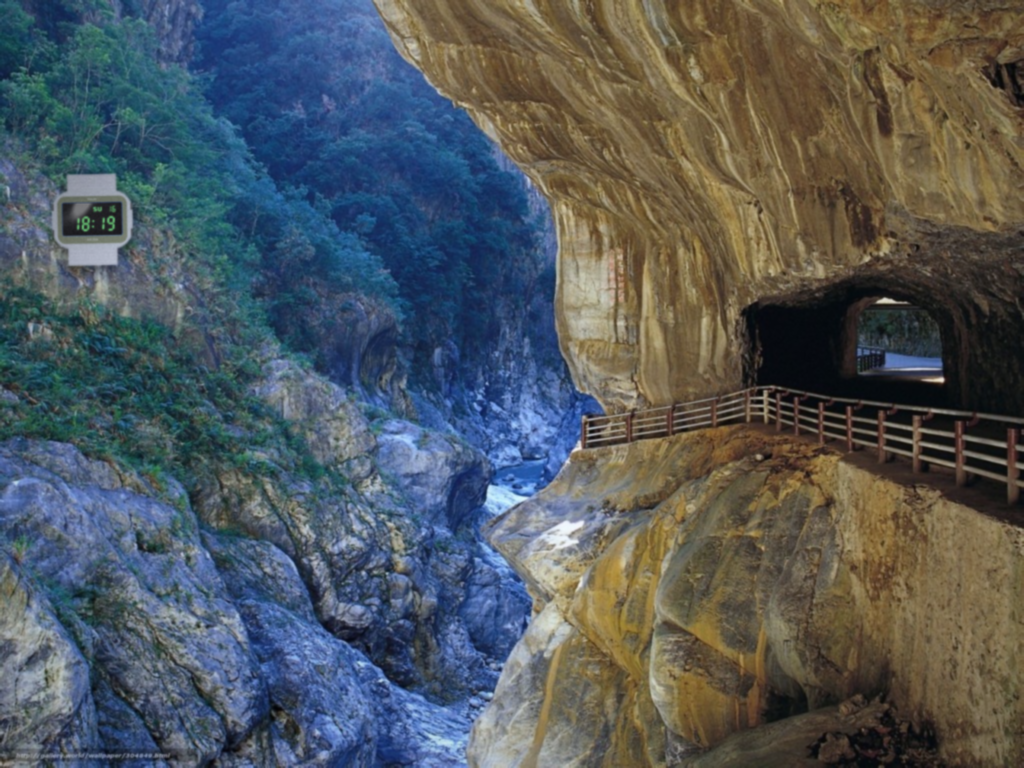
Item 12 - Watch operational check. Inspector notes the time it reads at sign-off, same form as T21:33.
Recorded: T18:19
